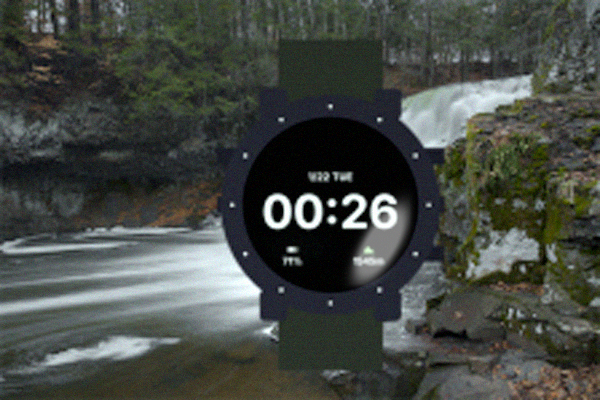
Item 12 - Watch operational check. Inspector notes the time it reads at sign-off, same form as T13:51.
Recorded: T00:26
